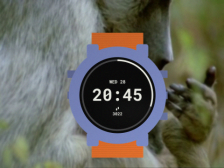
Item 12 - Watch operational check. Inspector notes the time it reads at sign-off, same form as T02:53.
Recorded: T20:45
